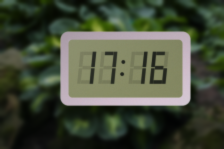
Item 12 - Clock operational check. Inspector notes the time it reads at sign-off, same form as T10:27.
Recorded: T17:16
